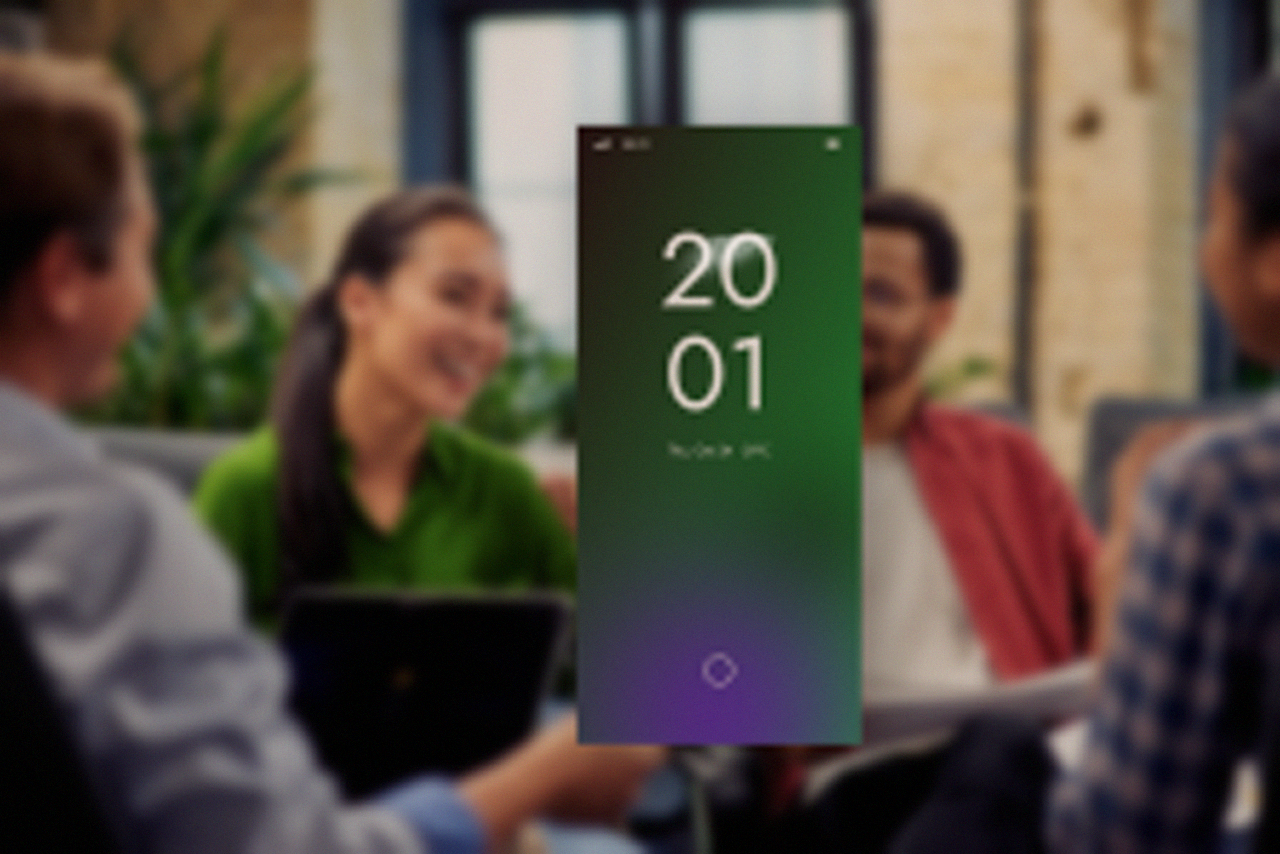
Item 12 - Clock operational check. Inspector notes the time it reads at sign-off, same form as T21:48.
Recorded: T20:01
